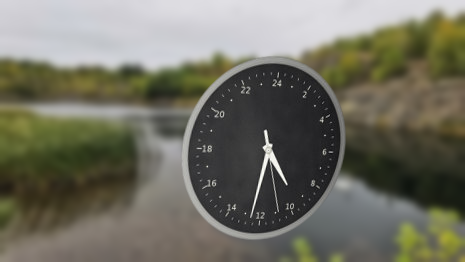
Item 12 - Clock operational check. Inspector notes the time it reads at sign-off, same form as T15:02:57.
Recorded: T09:31:27
